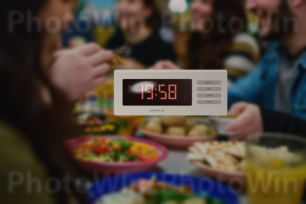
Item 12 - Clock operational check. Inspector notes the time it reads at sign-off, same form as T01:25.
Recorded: T19:58
